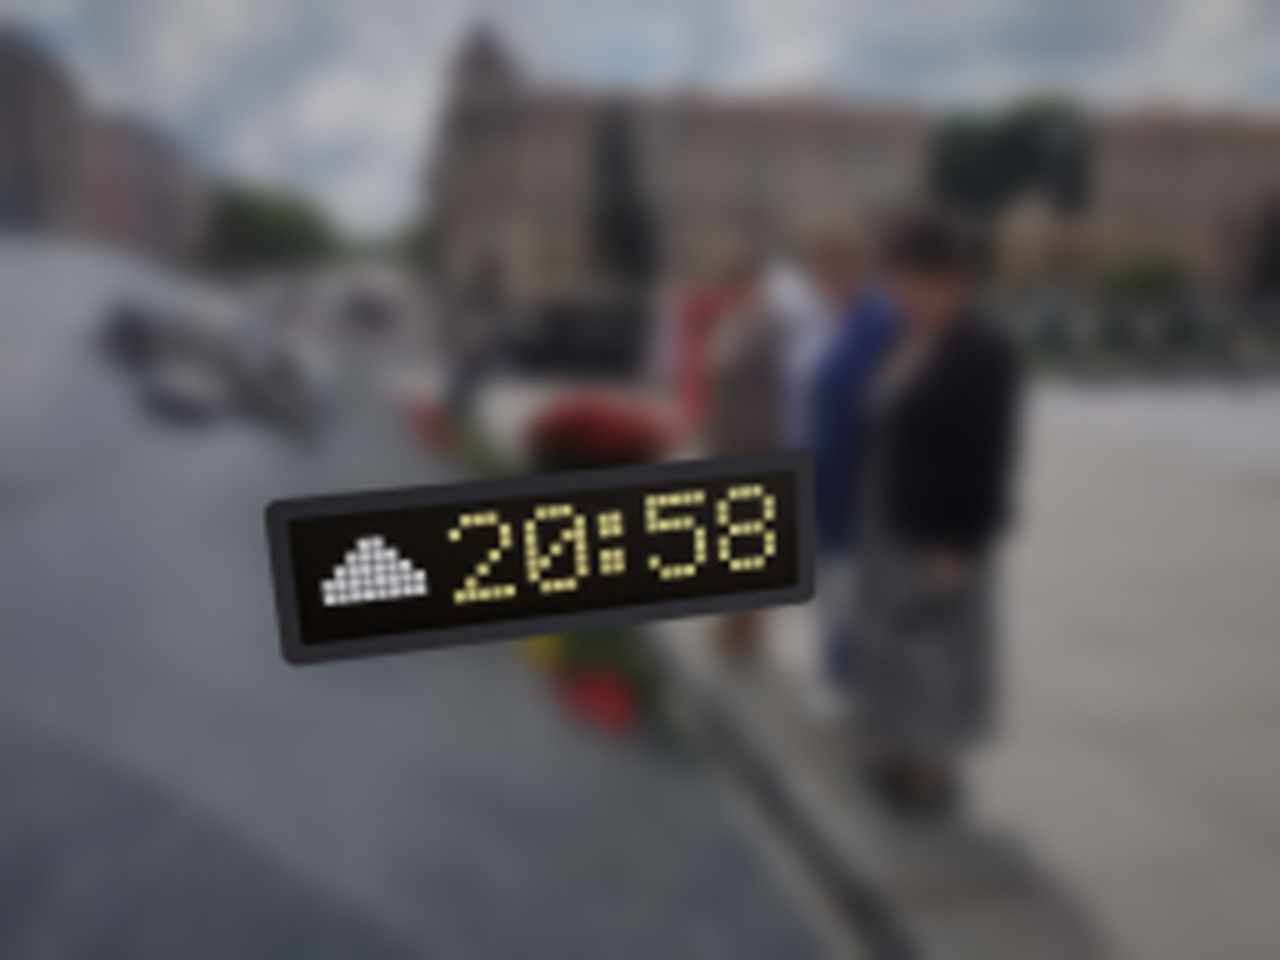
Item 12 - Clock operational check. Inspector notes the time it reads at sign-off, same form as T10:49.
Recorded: T20:58
